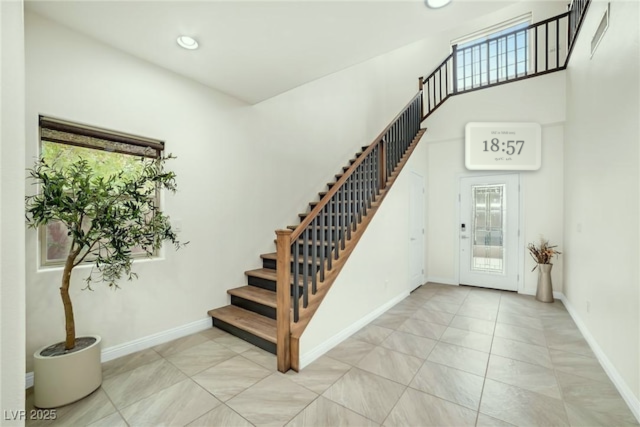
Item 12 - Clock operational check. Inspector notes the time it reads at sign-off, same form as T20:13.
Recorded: T18:57
